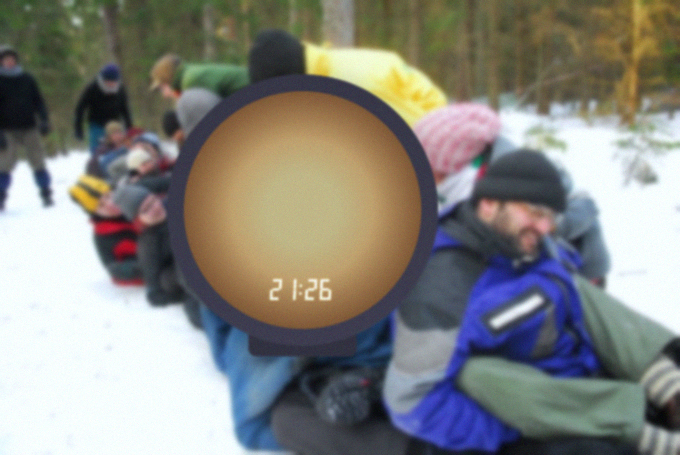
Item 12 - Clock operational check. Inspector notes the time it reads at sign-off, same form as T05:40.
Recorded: T21:26
